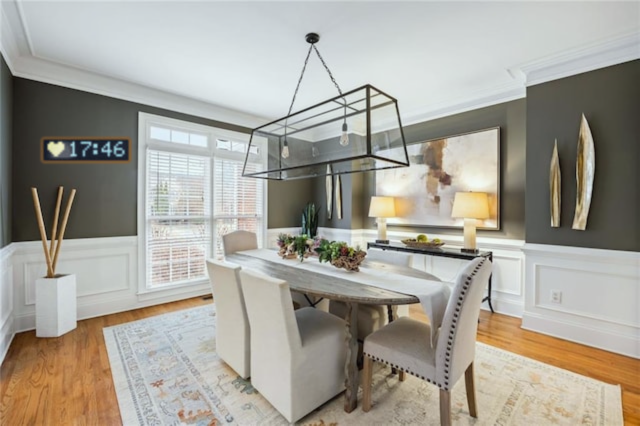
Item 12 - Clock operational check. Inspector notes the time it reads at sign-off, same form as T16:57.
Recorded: T17:46
